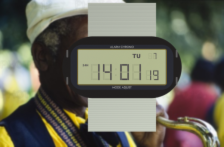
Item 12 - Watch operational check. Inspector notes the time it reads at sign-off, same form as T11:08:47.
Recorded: T14:01:19
